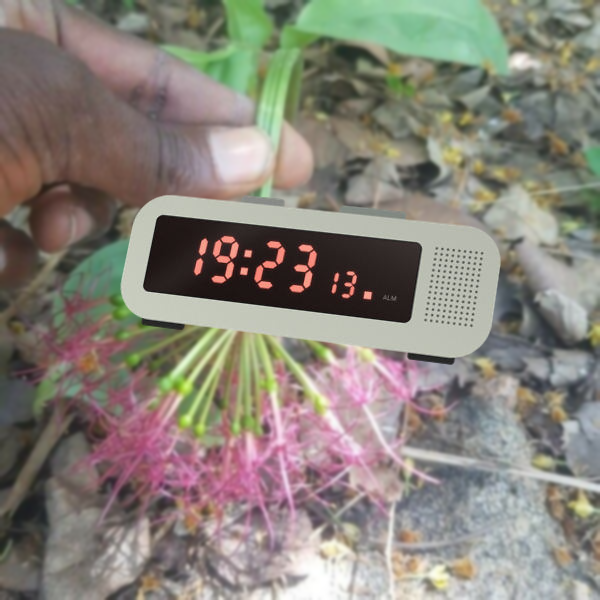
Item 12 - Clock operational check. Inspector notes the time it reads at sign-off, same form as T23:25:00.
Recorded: T19:23:13
